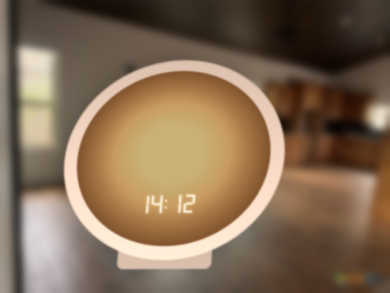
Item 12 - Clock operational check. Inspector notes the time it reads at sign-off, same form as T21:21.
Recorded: T14:12
